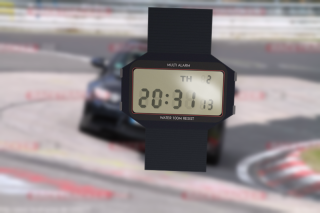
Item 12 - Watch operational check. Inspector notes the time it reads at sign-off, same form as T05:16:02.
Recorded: T20:31:13
